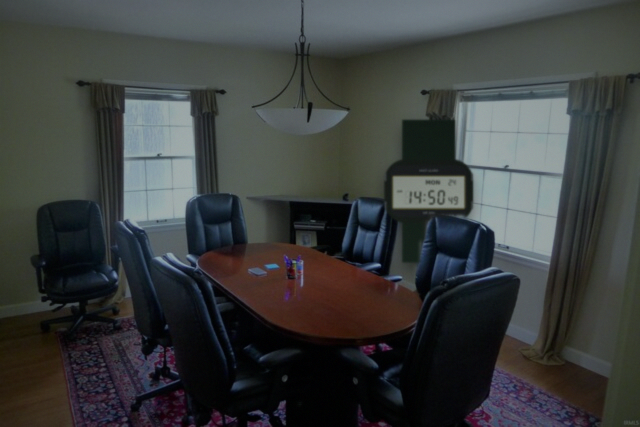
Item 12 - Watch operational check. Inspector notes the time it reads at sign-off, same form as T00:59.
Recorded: T14:50
